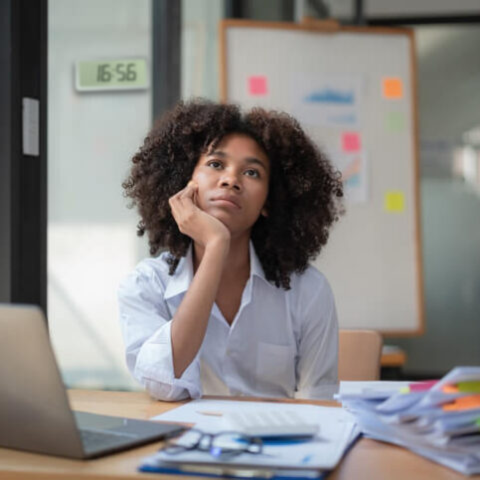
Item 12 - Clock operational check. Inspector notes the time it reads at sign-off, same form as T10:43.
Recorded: T16:56
